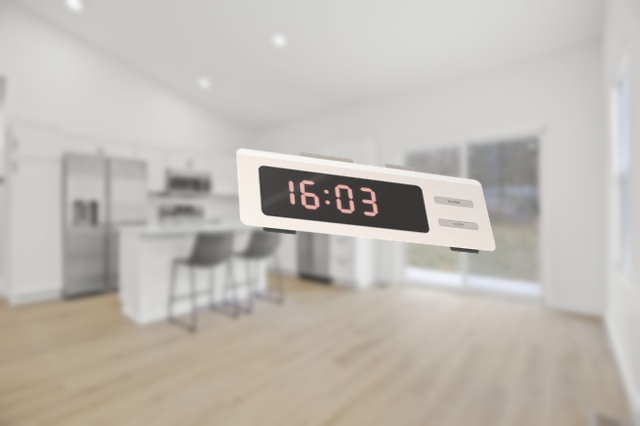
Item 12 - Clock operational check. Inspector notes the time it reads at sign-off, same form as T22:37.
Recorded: T16:03
